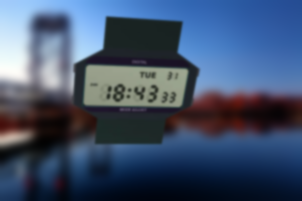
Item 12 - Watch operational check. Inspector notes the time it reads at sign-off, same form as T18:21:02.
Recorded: T18:43:33
